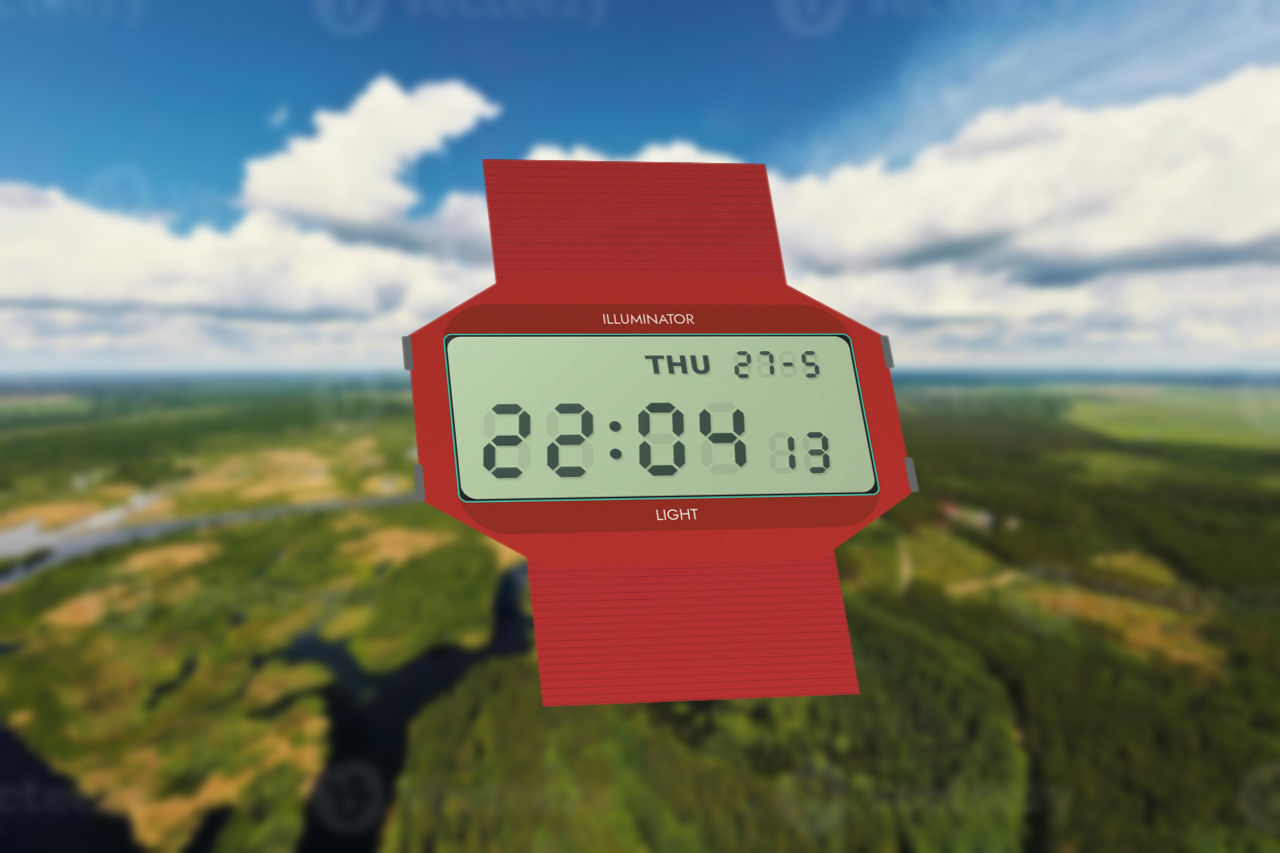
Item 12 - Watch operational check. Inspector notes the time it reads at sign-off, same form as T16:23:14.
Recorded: T22:04:13
